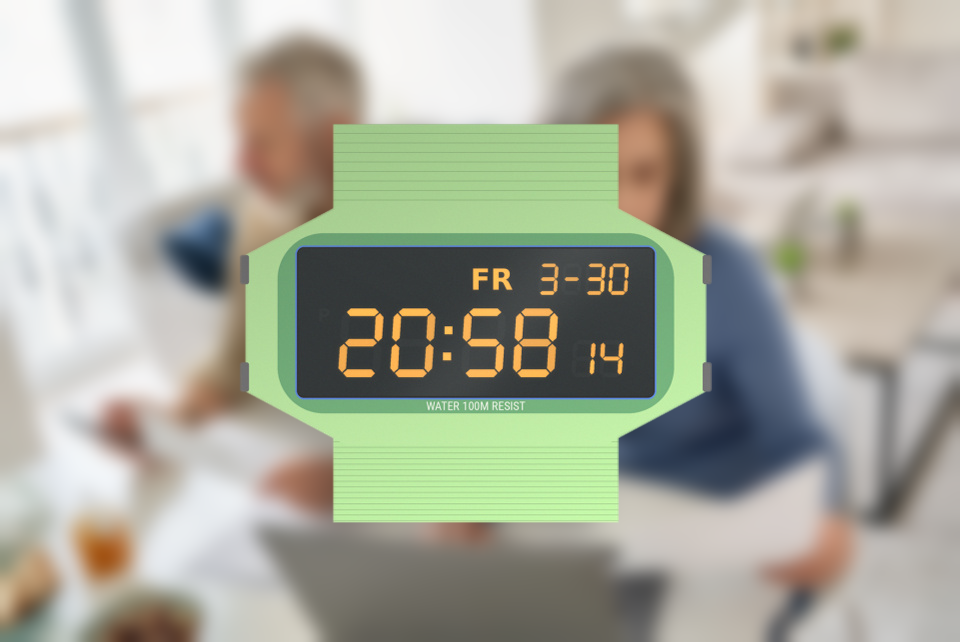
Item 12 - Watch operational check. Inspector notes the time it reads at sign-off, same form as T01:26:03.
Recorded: T20:58:14
